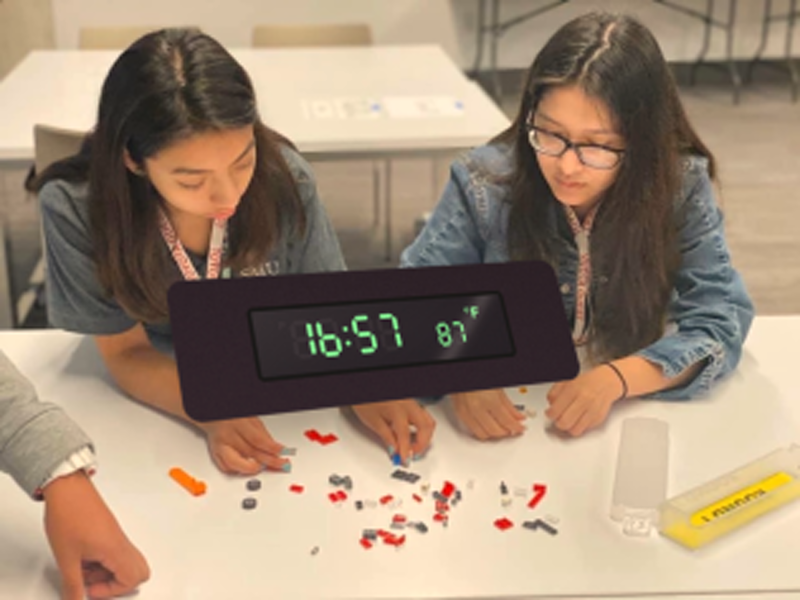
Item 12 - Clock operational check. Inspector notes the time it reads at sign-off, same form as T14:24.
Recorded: T16:57
